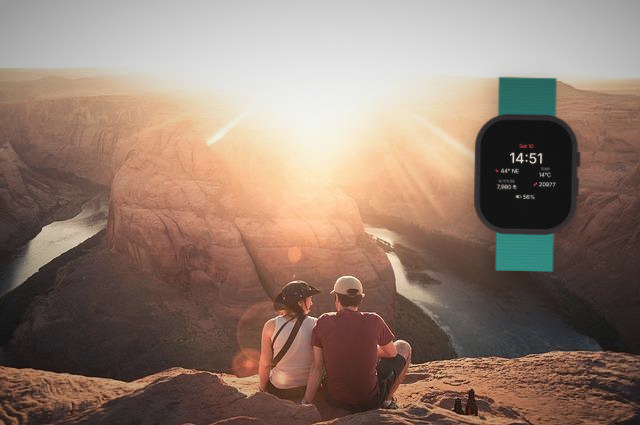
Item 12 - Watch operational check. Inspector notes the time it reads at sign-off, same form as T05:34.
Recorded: T14:51
